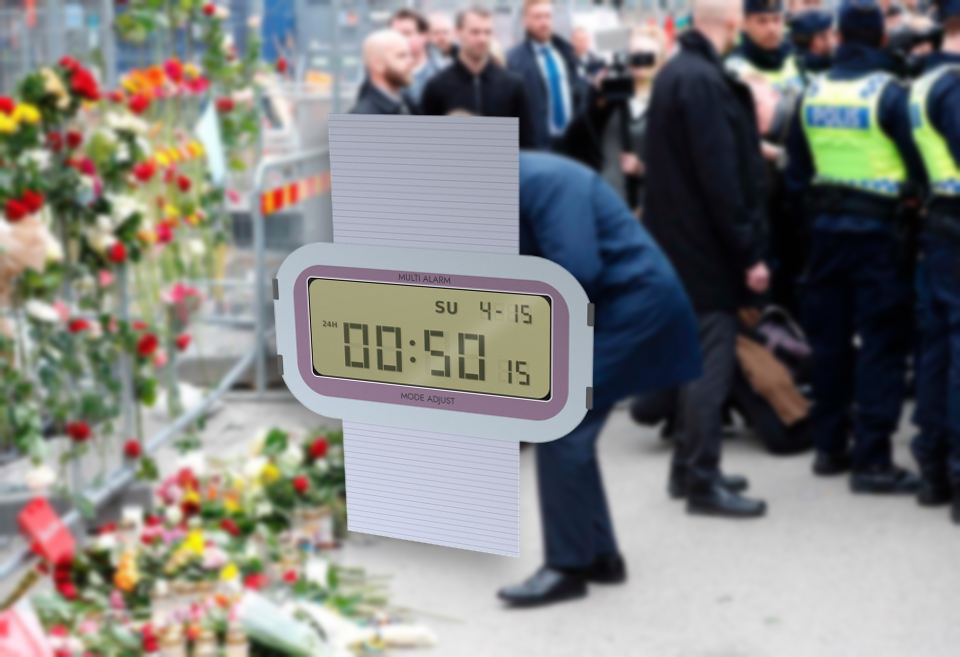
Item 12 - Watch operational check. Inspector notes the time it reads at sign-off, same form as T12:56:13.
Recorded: T00:50:15
